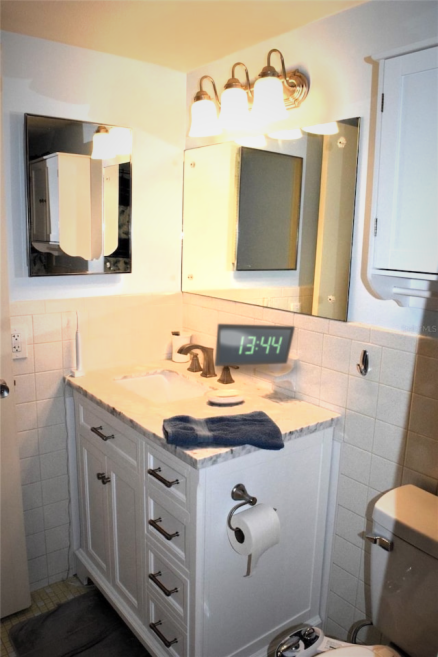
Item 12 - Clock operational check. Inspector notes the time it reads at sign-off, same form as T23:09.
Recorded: T13:44
